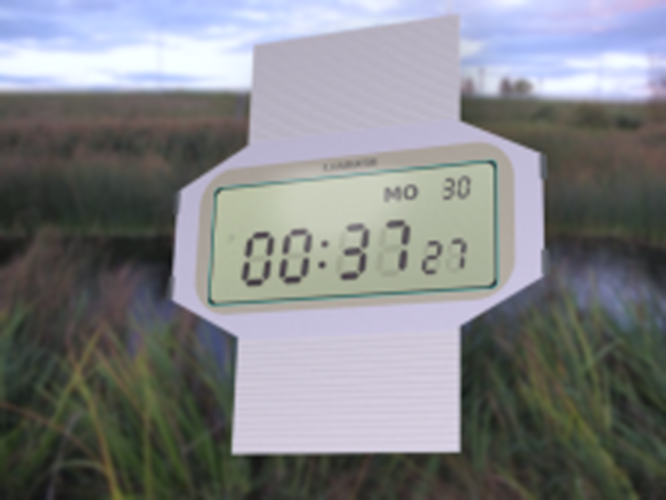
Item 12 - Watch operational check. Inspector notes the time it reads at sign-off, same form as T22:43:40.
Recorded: T00:37:27
